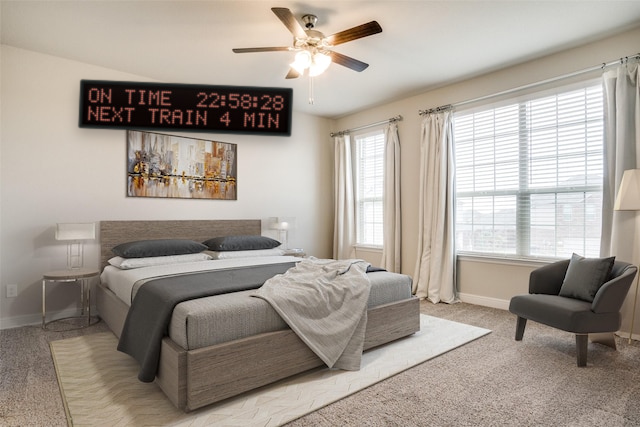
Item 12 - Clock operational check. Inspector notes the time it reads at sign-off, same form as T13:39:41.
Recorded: T22:58:28
